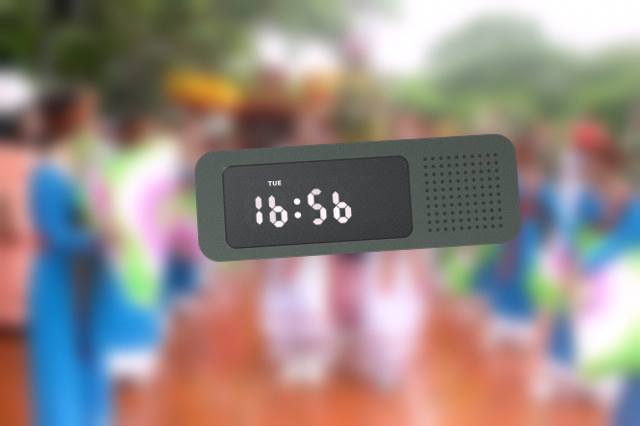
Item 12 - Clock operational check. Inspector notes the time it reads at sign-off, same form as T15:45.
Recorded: T16:56
